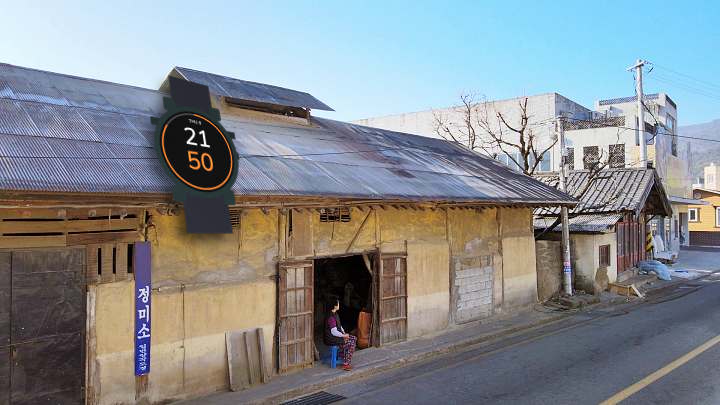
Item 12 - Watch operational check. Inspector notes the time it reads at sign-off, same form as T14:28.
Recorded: T21:50
